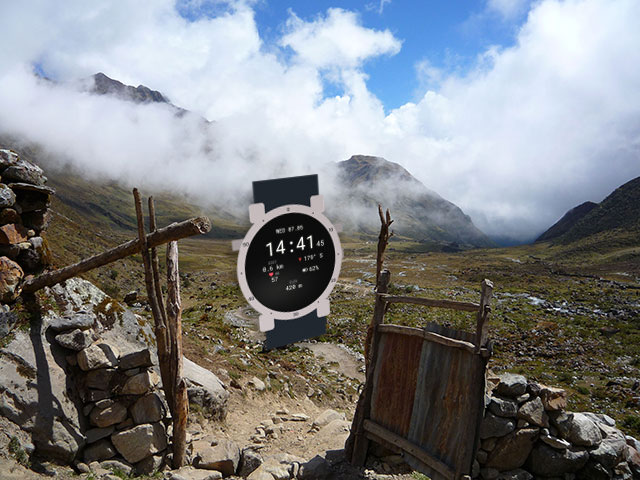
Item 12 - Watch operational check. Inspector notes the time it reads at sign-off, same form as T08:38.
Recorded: T14:41
